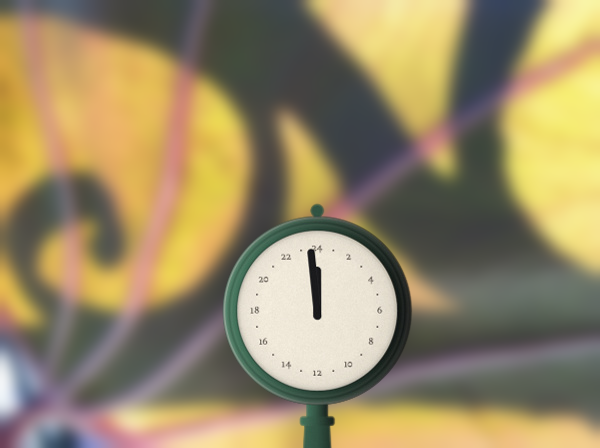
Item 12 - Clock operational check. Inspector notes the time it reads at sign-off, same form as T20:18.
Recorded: T23:59
